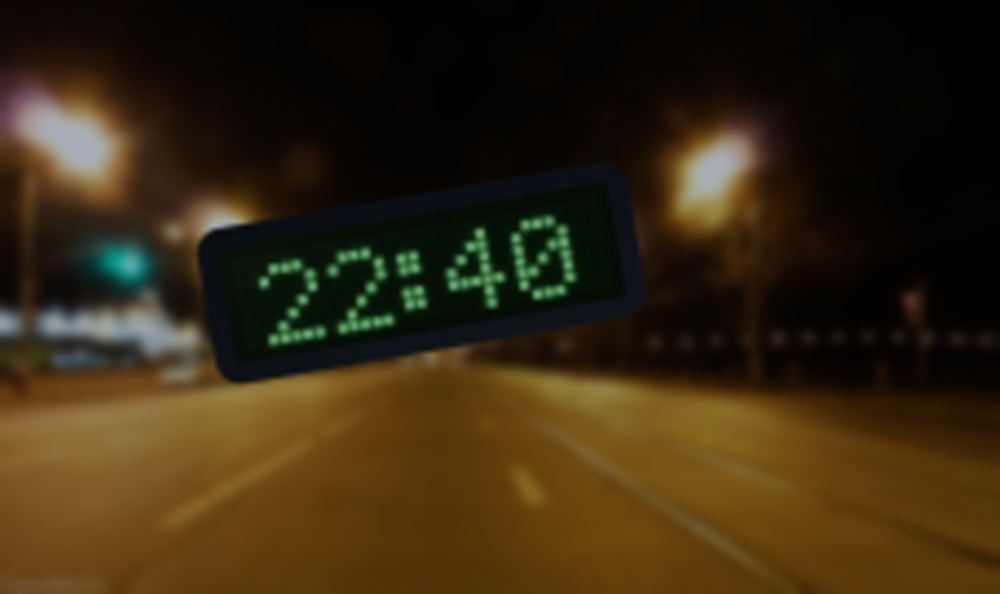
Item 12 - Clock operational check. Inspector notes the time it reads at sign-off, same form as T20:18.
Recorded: T22:40
